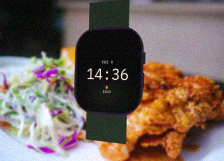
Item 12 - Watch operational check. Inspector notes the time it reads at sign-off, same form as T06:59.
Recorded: T14:36
